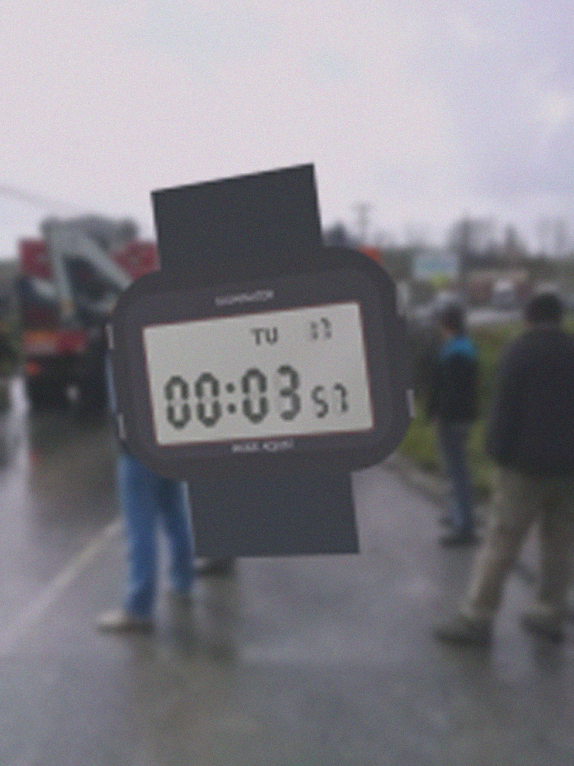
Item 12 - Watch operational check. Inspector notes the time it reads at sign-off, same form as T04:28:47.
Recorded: T00:03:57
